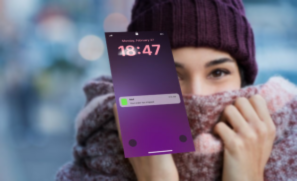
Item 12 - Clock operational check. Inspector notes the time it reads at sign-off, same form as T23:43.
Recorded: T18:47
